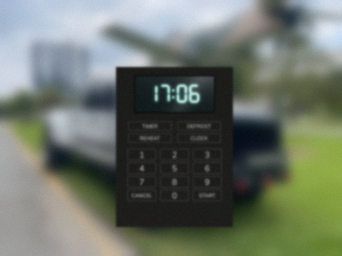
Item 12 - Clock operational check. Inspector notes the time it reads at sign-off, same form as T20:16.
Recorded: T17:06
